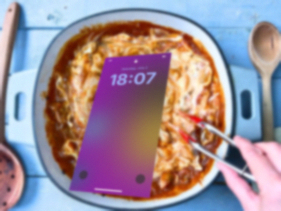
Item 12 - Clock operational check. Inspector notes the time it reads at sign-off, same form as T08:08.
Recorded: T18:07
